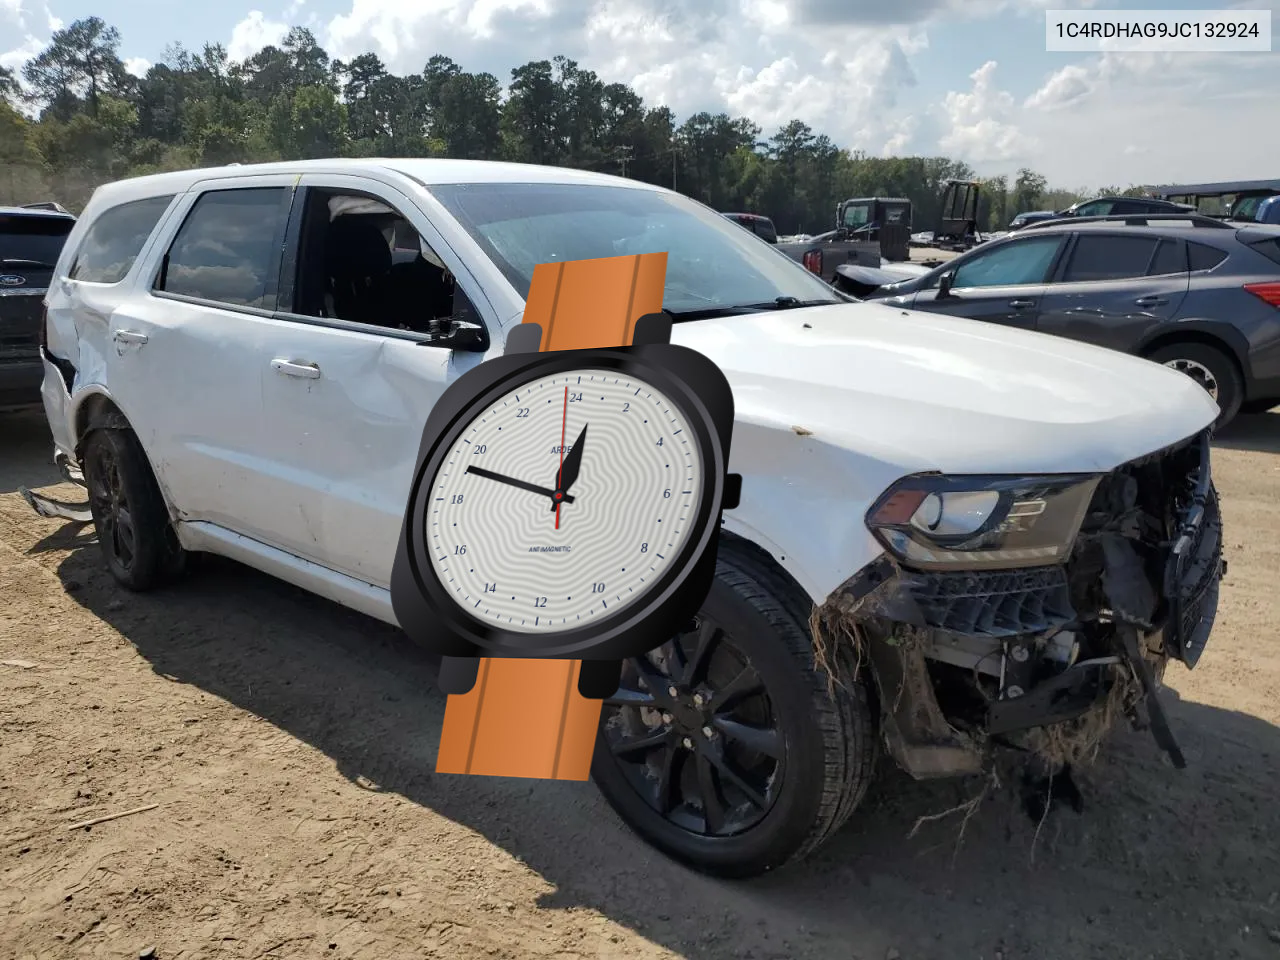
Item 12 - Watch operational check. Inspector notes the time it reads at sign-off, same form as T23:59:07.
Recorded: T00:47:59
